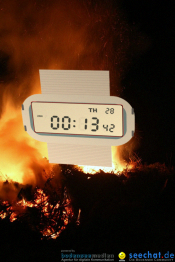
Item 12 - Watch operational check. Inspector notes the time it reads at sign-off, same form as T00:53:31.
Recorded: T00:13:42
